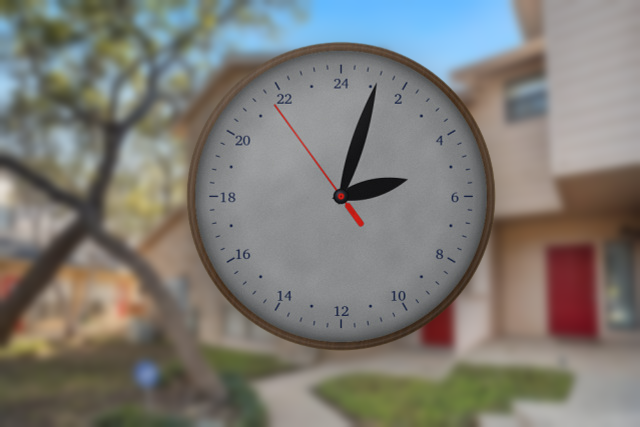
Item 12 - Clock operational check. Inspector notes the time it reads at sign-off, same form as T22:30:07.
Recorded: T05:02:54
